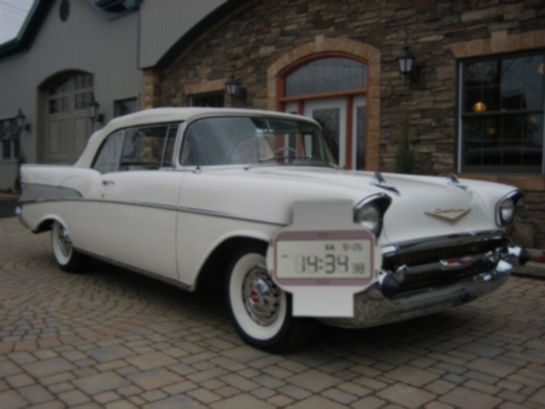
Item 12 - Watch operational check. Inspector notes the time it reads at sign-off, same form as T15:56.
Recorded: T14:34
